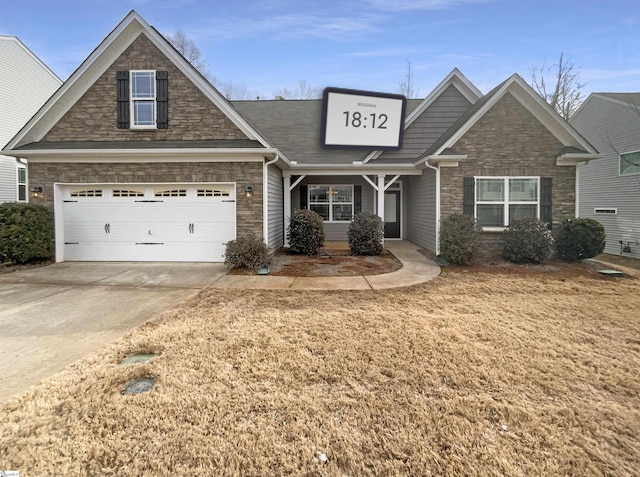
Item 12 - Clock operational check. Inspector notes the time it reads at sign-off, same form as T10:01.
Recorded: T18:12
